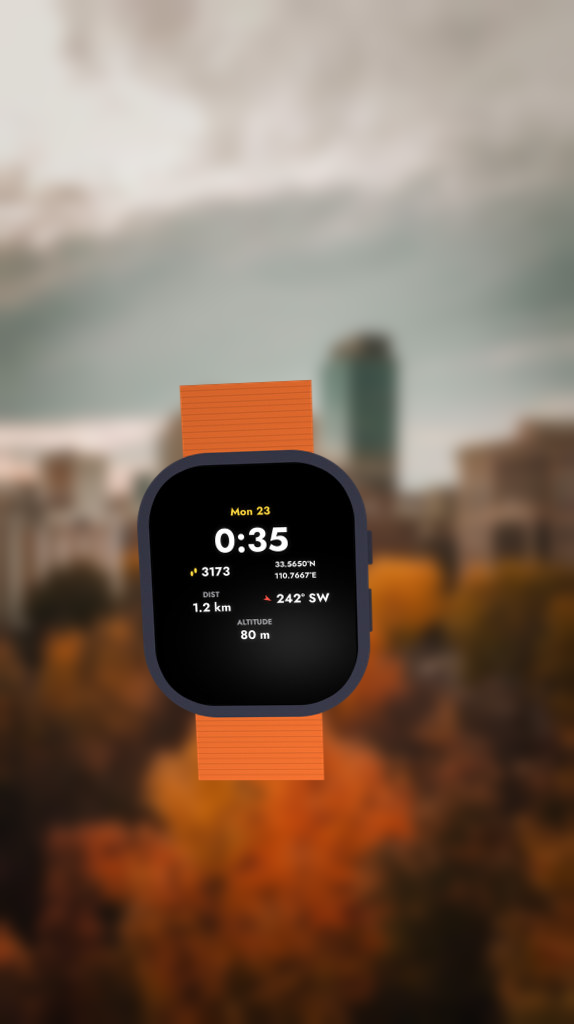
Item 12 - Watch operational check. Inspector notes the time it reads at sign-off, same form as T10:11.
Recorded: T00:35
